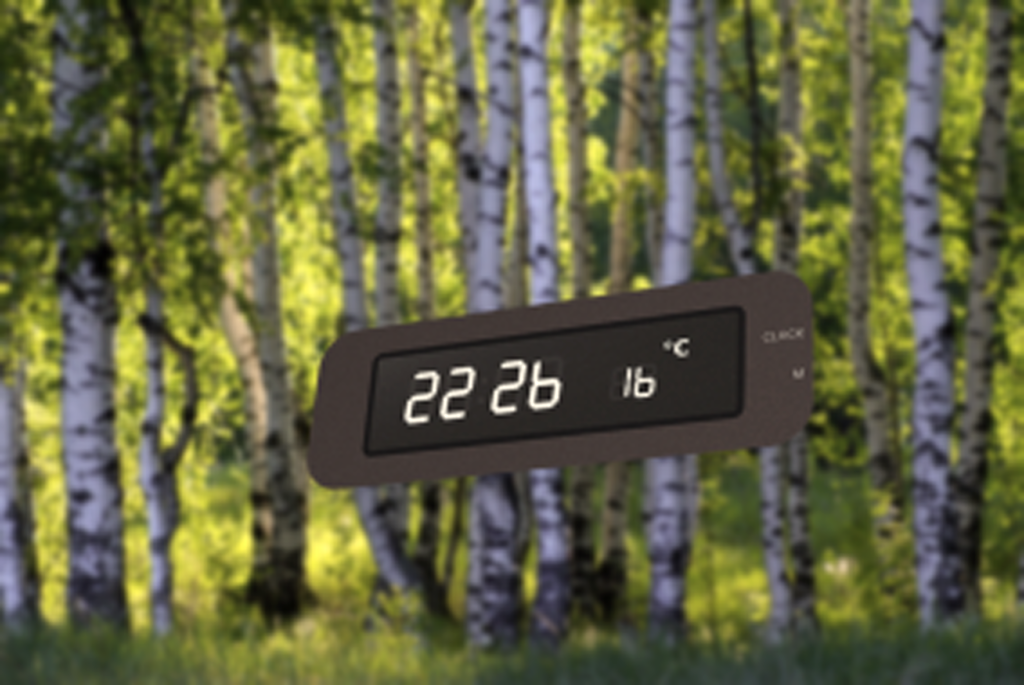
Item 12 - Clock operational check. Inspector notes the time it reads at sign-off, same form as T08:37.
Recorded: T22:26
